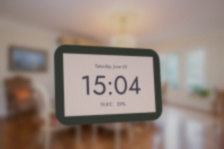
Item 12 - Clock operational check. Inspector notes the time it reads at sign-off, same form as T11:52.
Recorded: T15:04
